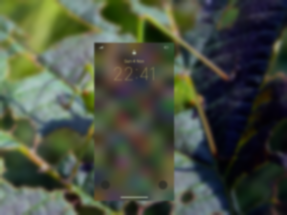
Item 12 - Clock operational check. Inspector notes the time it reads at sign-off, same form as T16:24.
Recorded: T22:41
